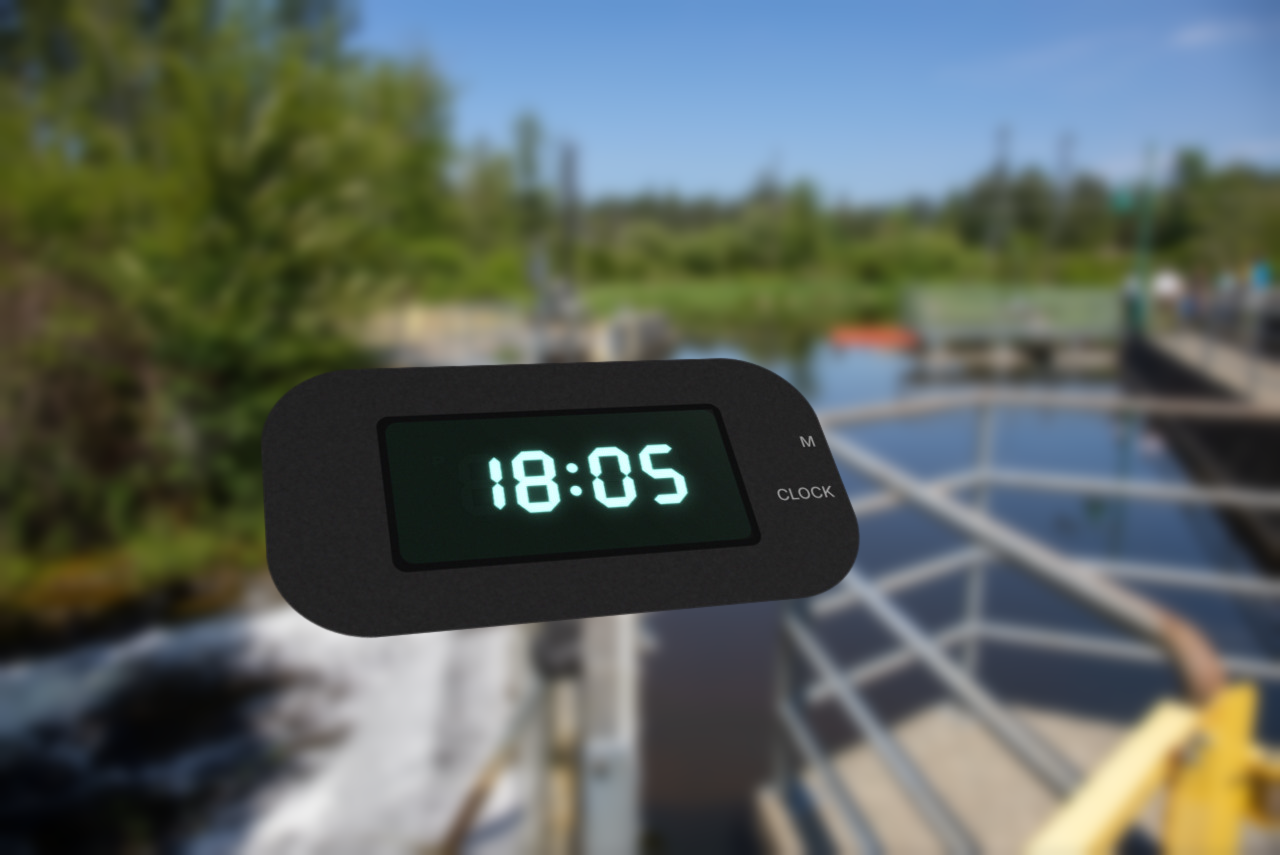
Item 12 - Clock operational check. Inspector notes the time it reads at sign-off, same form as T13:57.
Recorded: T18:05
